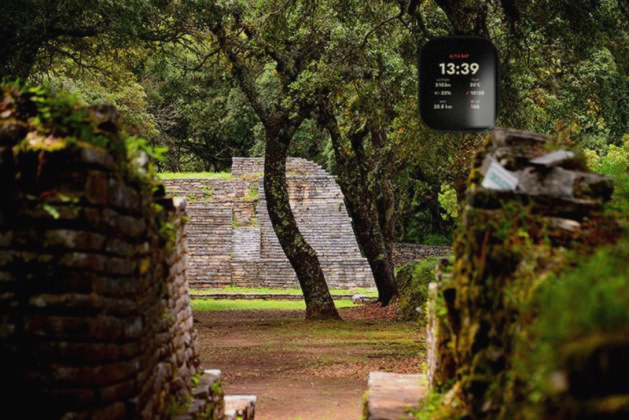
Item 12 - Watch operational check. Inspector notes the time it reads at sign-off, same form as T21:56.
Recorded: T13:39
